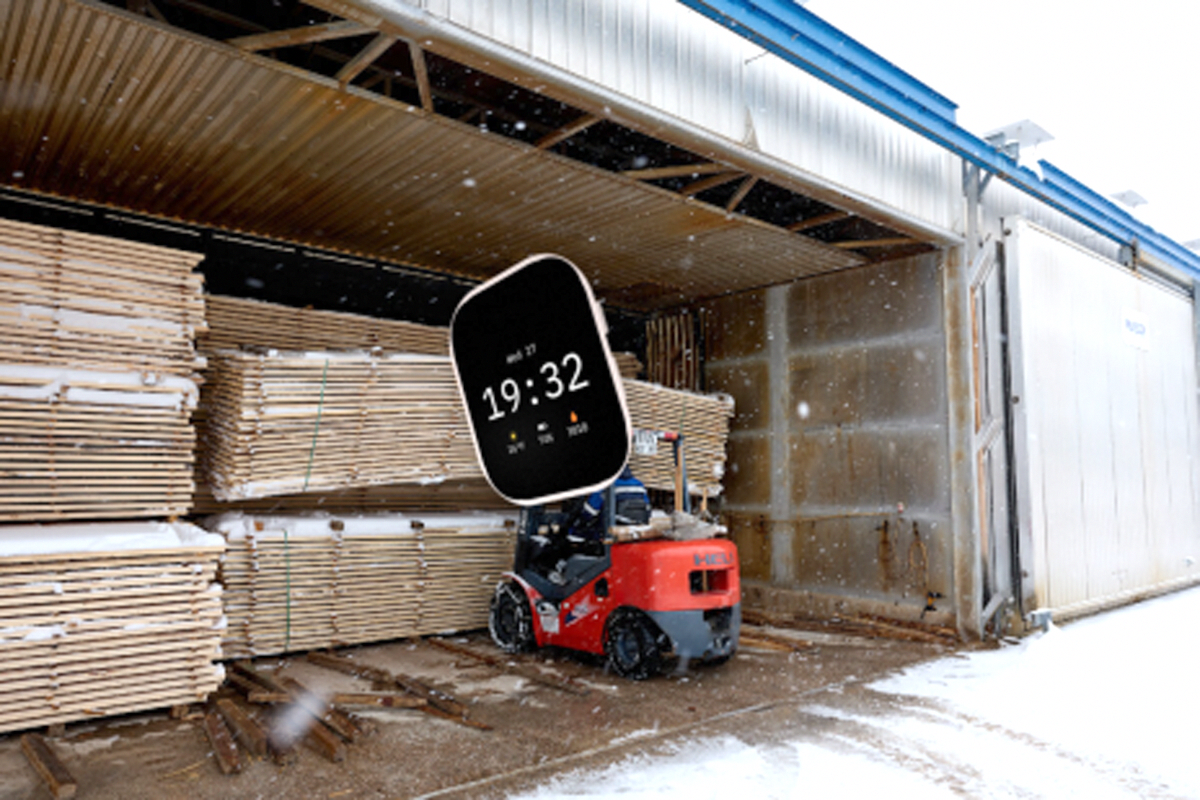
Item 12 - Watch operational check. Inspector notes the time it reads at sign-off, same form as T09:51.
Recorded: T19:32
